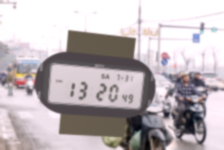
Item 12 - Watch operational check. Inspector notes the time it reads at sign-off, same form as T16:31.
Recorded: T13:20
